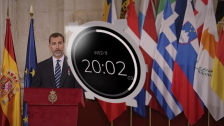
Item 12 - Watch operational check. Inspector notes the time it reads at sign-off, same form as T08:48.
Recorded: T20:02
